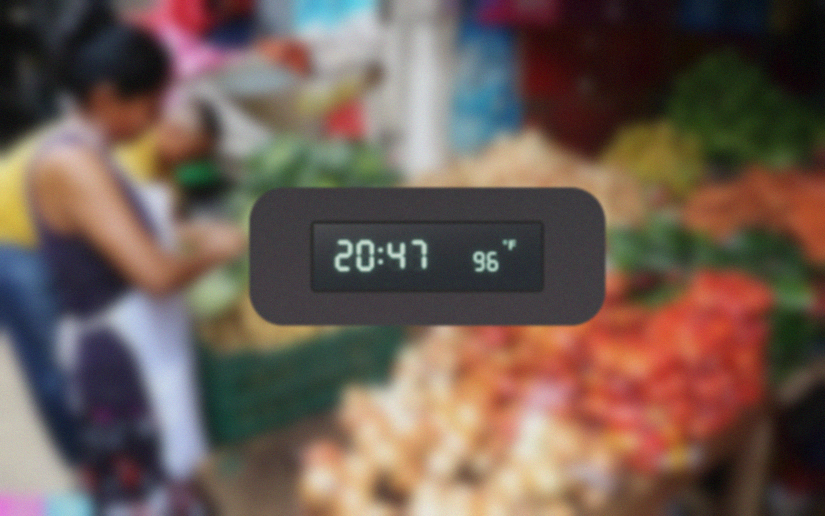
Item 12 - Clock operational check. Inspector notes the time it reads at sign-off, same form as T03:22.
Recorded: T20:47
